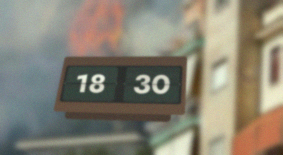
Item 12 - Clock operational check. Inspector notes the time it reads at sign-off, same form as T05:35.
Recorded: T18:30
